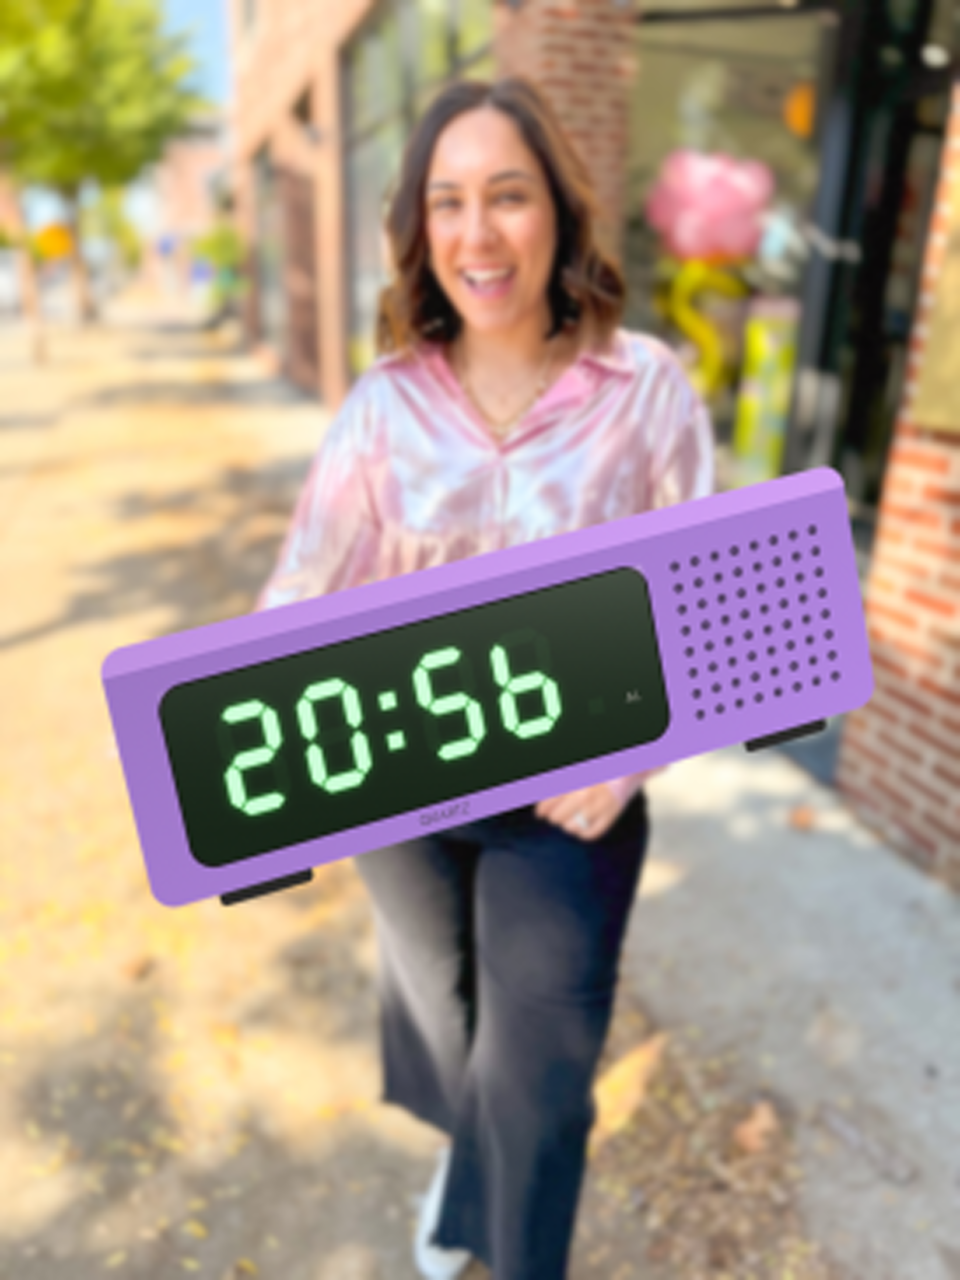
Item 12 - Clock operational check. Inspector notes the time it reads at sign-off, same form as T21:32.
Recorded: T20:56
